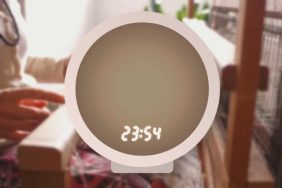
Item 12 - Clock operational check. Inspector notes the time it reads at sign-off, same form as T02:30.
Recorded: T23:54
